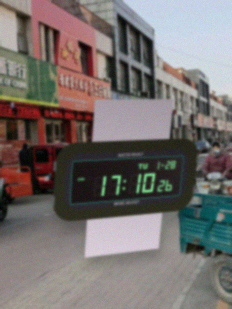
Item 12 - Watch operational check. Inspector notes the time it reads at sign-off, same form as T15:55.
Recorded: T17:10
